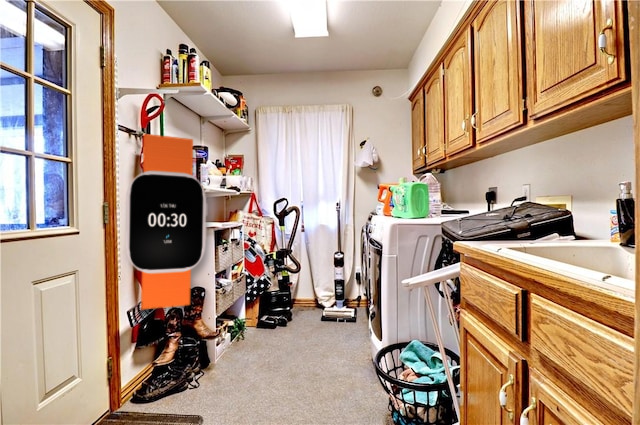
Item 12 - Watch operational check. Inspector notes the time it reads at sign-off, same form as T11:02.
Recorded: T00:30
